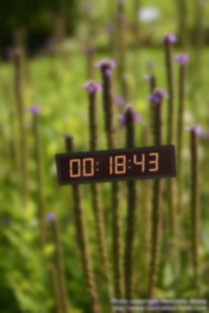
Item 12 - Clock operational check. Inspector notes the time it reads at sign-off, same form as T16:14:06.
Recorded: T00:18:43
